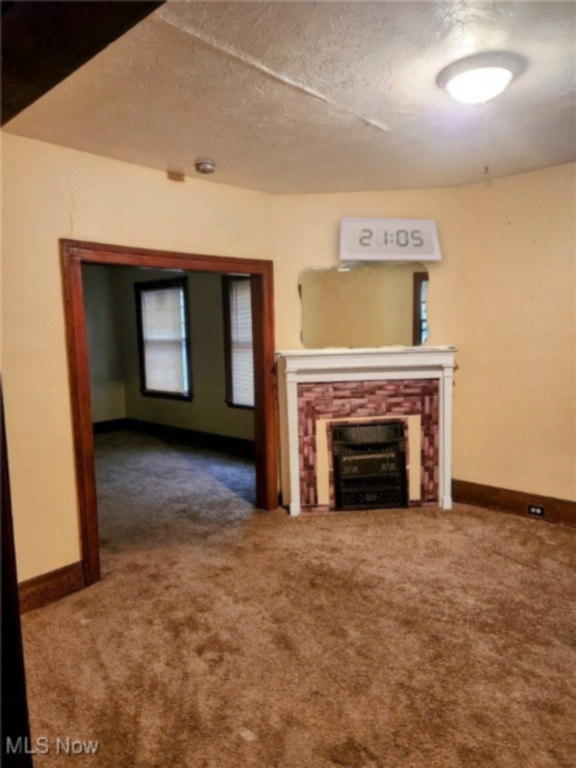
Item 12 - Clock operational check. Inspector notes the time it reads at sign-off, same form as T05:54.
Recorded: T21:05
